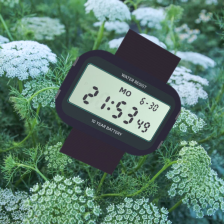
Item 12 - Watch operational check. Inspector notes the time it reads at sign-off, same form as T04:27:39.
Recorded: T21:53:49
